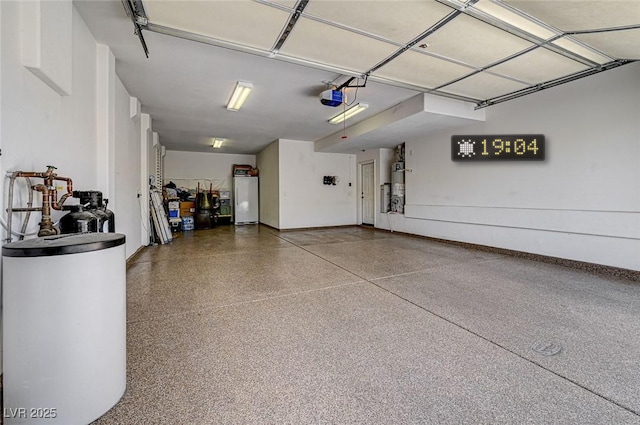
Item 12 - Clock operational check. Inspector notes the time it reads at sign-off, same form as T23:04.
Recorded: T19:04
